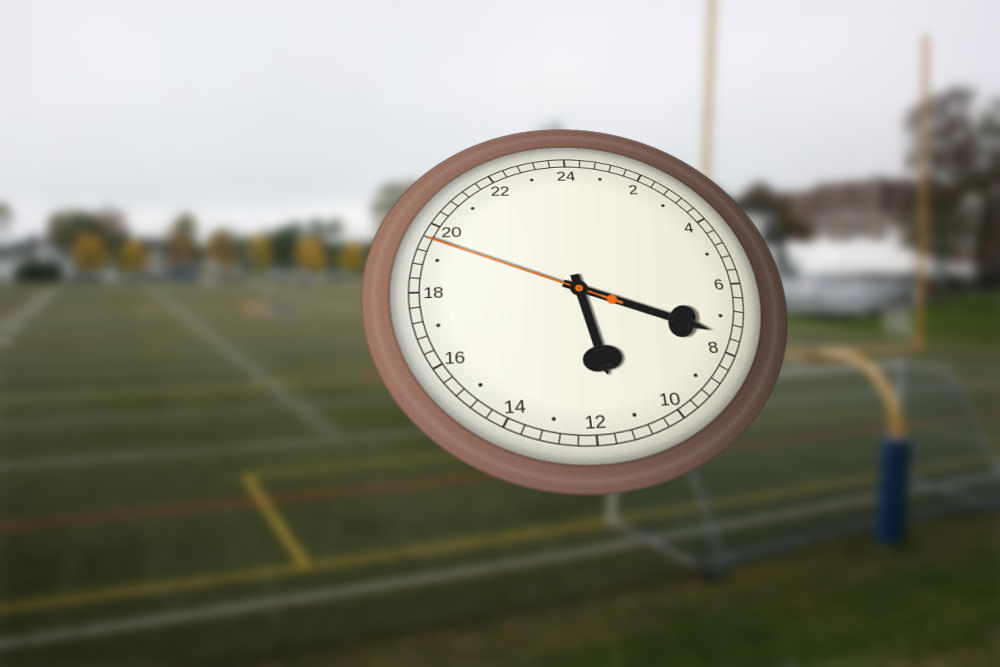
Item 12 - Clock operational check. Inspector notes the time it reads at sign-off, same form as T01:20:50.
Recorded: T11:18:49
